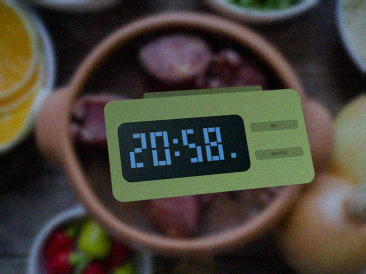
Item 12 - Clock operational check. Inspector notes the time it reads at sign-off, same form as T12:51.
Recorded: T20:58
